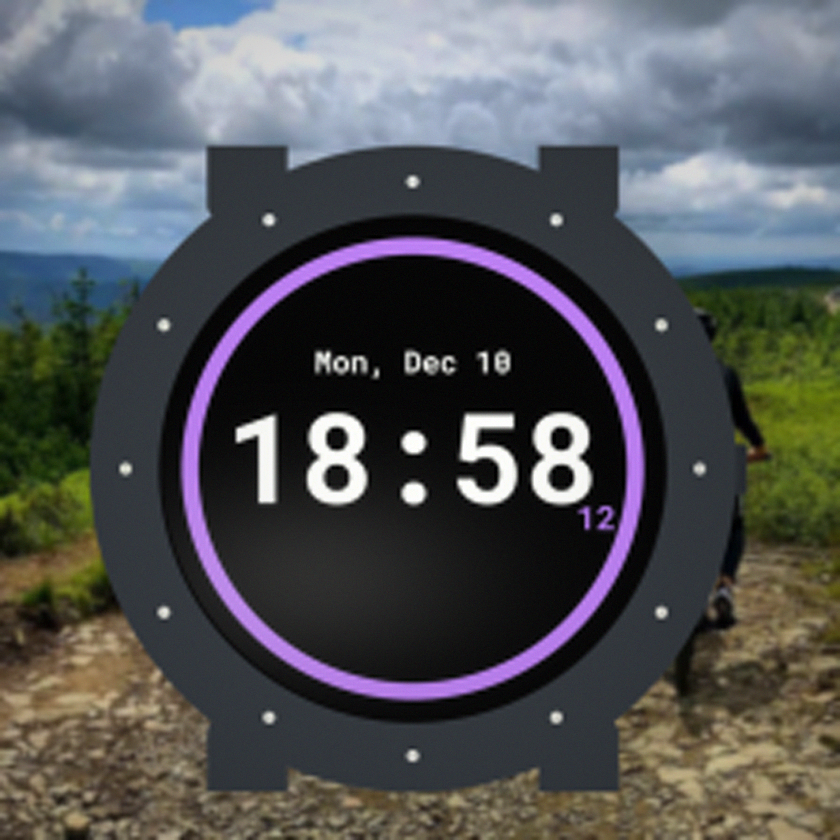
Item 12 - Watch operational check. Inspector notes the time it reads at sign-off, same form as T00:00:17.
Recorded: T18:58:12
